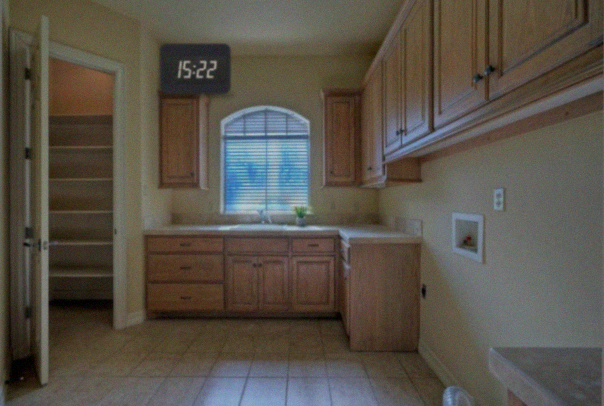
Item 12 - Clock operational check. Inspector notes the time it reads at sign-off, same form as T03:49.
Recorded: T15:22
